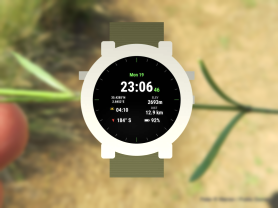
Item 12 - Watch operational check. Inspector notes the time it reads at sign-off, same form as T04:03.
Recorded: T23:06
